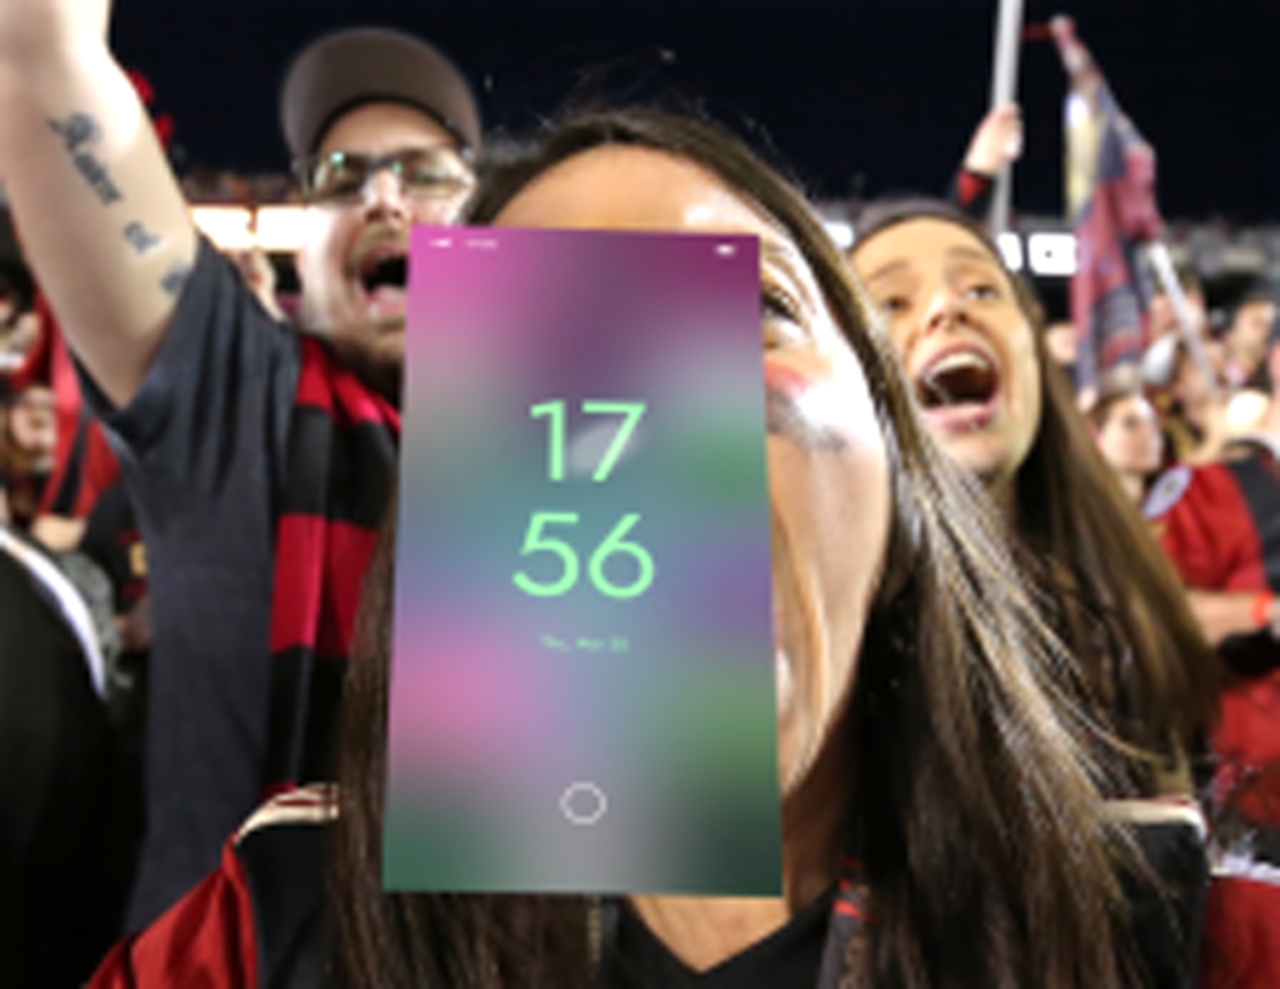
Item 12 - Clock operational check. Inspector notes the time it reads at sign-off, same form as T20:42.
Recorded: T17:56
